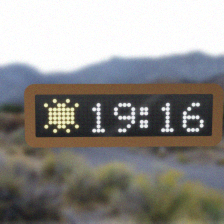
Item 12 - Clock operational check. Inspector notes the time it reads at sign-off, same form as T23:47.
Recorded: T19:16
